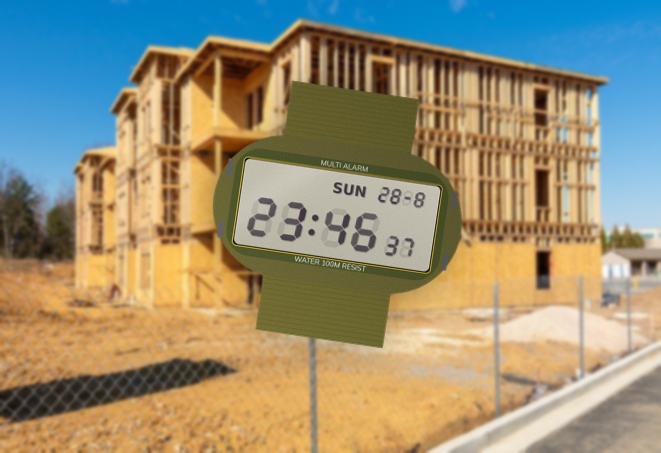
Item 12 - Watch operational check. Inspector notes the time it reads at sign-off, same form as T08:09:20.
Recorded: T23:46:37
